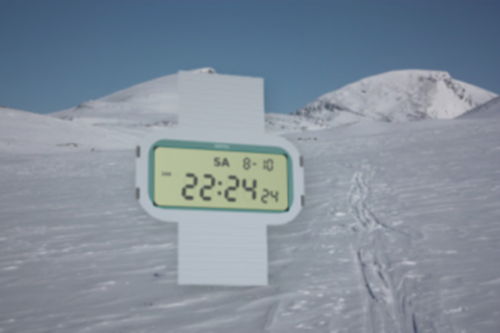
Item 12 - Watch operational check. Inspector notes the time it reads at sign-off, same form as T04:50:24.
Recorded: T22:24:24
